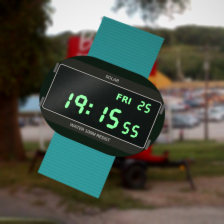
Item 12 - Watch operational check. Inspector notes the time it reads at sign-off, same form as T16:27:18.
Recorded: T19:15:55
